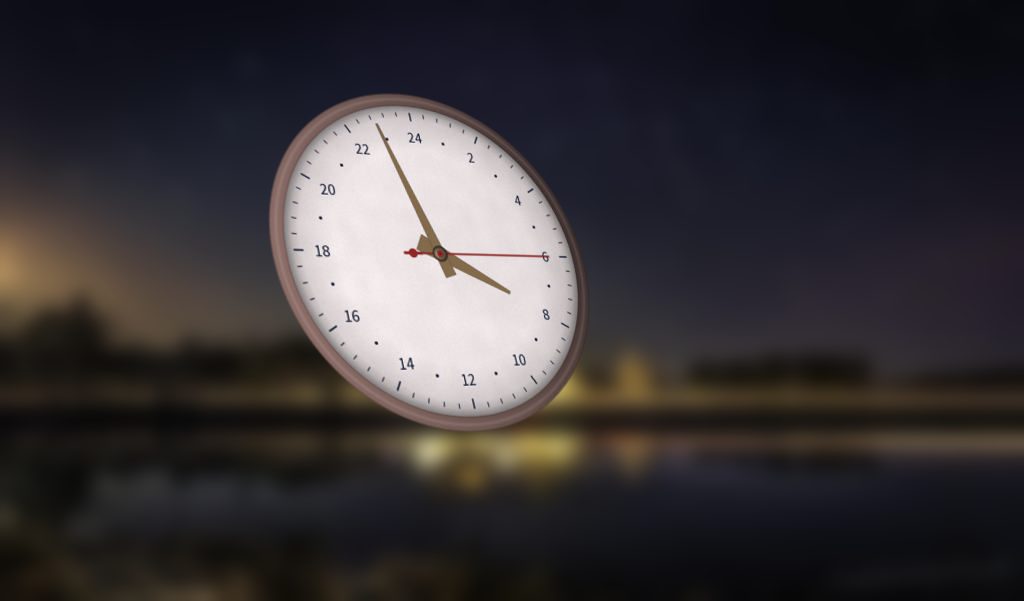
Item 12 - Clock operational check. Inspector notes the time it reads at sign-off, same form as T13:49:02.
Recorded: T07:57:15
